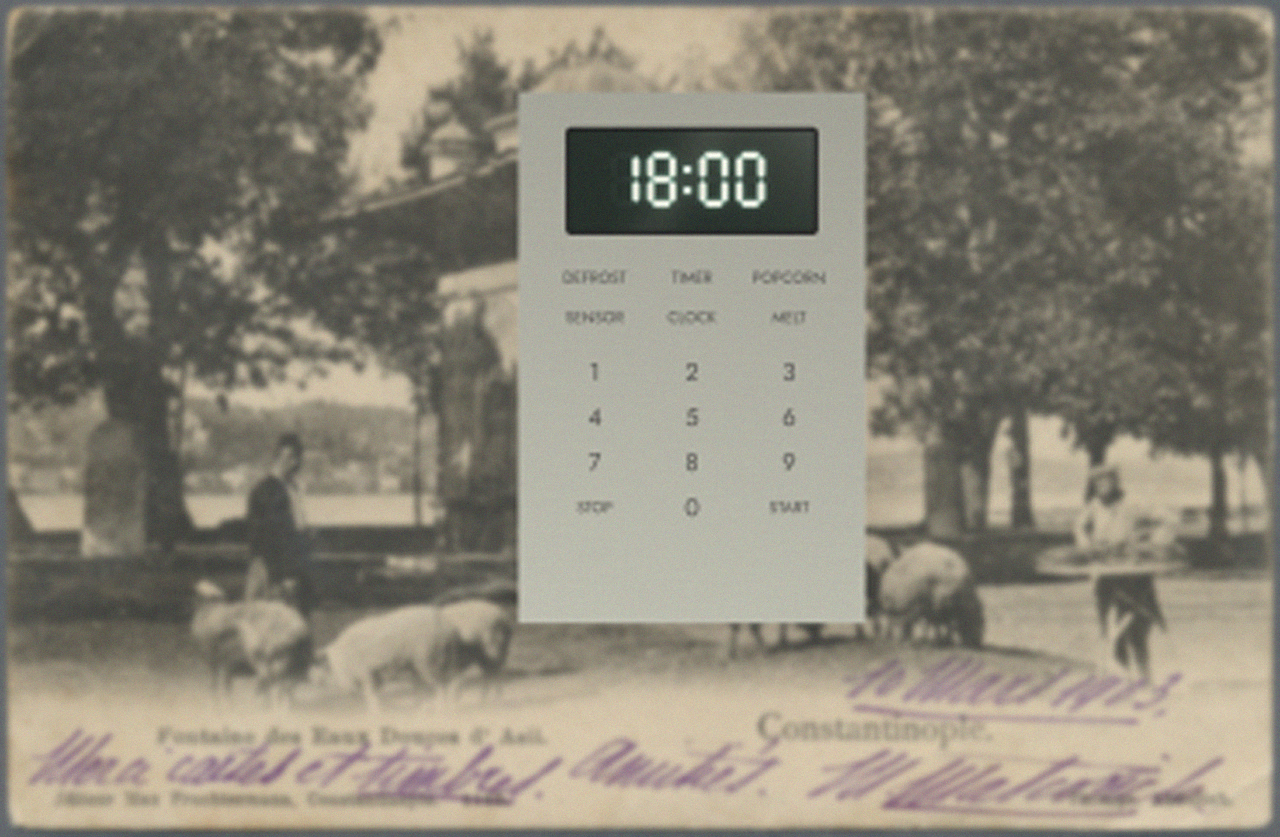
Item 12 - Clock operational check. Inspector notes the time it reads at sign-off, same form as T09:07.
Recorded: T18:00
